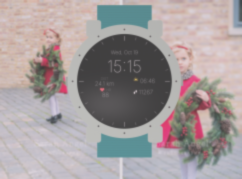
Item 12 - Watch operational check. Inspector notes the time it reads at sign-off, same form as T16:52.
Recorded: T15:15
